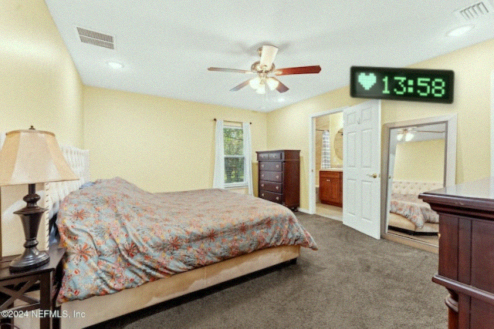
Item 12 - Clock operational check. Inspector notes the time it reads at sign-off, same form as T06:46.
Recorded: T13:58
